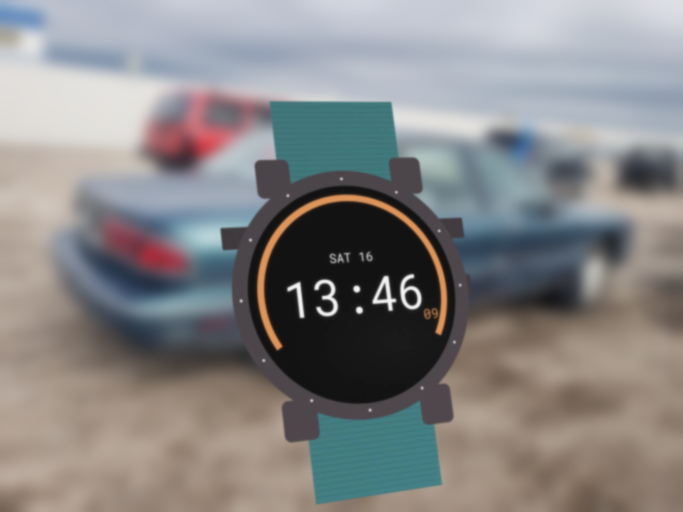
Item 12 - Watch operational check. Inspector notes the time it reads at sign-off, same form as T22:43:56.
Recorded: T13:46:09
